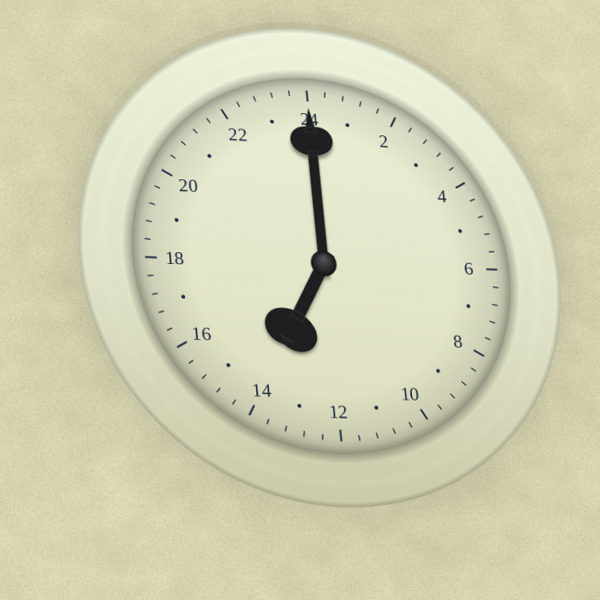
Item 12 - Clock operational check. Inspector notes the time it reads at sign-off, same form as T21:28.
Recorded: T14:00
